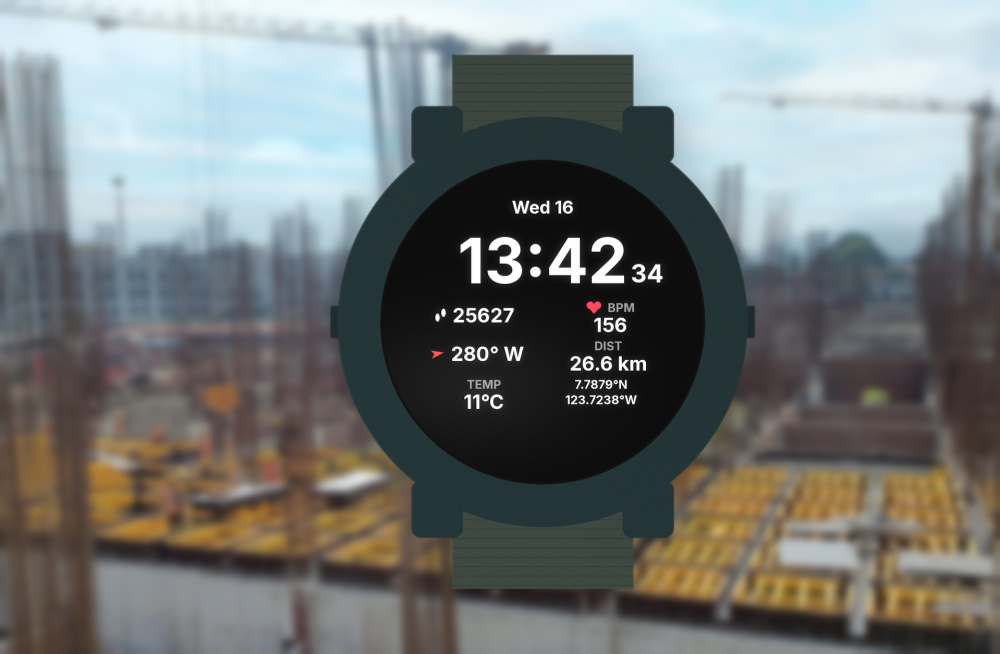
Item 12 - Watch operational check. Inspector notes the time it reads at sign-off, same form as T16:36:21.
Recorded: T13:42:34
